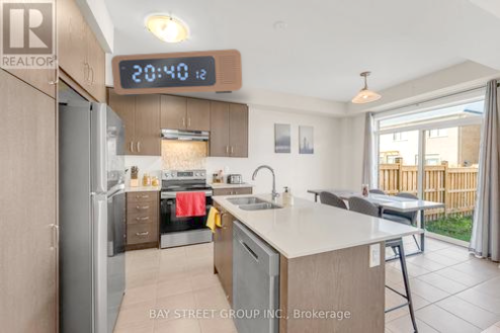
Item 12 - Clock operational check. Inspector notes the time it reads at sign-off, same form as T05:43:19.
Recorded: T20:40:12
